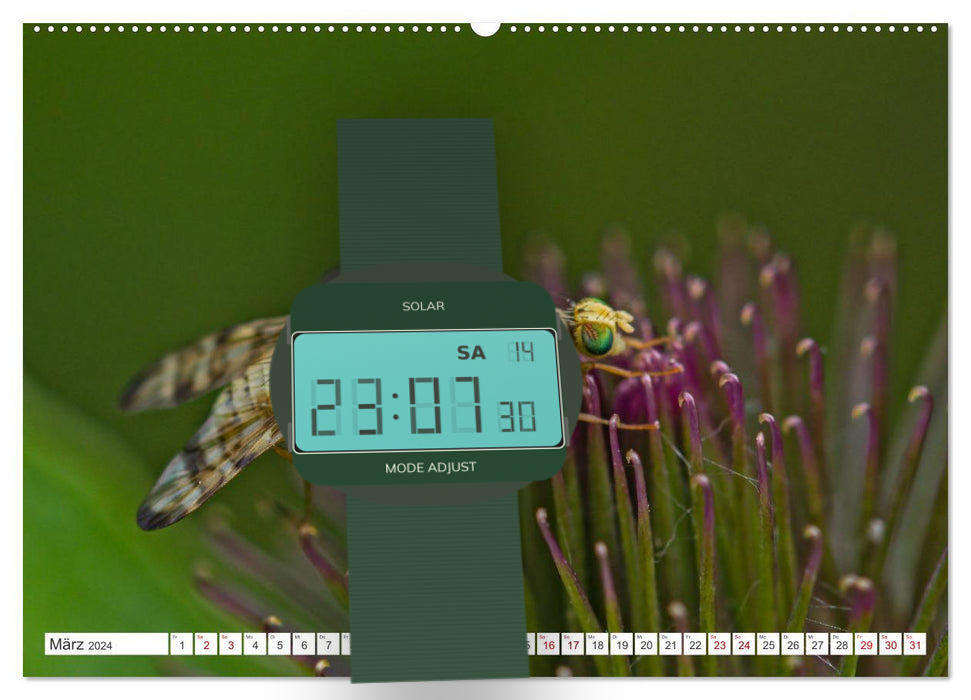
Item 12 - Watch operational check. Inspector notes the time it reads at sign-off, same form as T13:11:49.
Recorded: T23:07:30
